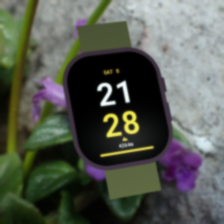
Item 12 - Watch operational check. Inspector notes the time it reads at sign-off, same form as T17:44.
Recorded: T21:28
